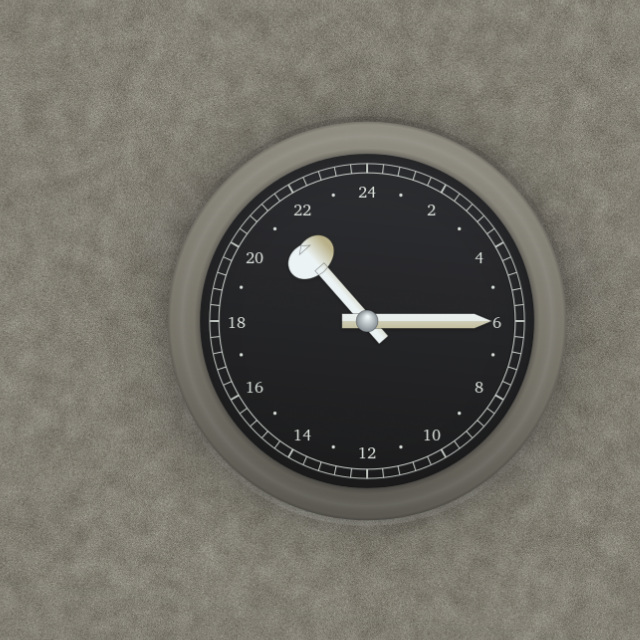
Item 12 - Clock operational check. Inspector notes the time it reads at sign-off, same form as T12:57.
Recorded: T21:15
